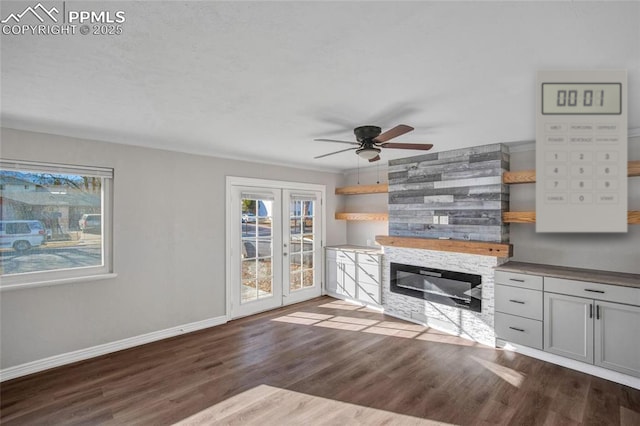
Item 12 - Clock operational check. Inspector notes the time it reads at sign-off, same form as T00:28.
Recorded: T00:01
